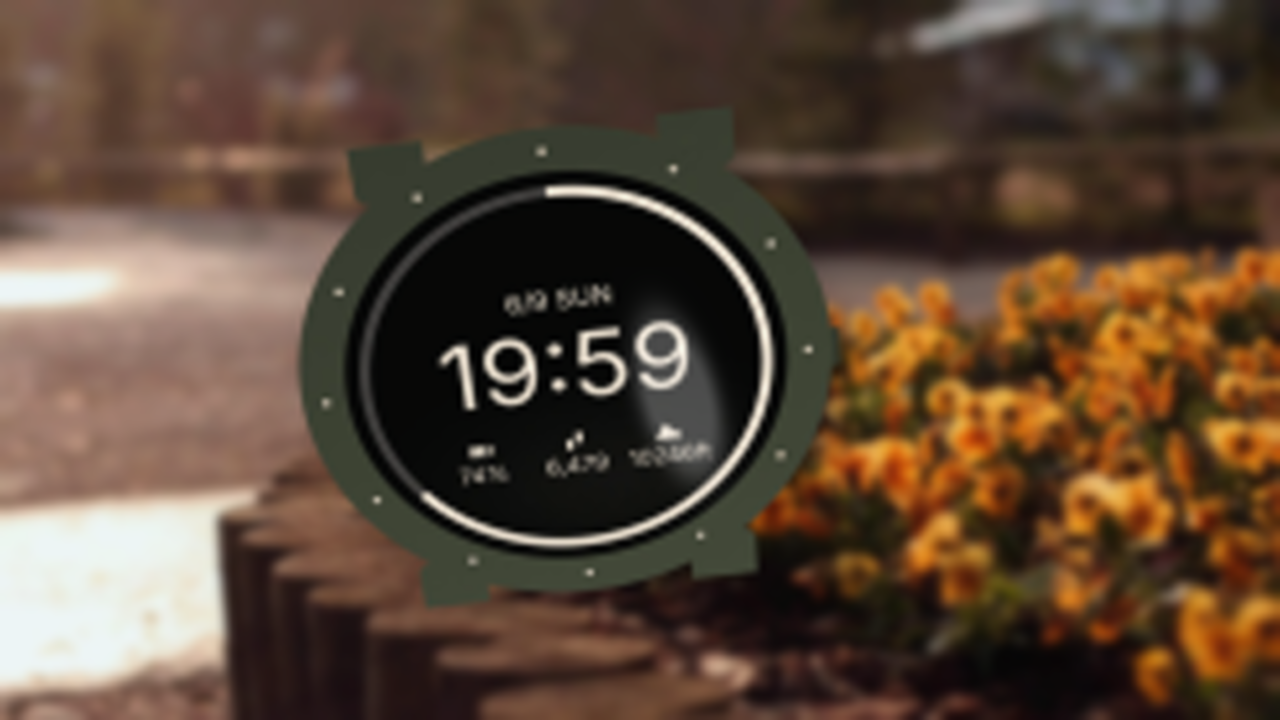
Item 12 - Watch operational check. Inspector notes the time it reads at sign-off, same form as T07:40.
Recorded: T19:59
